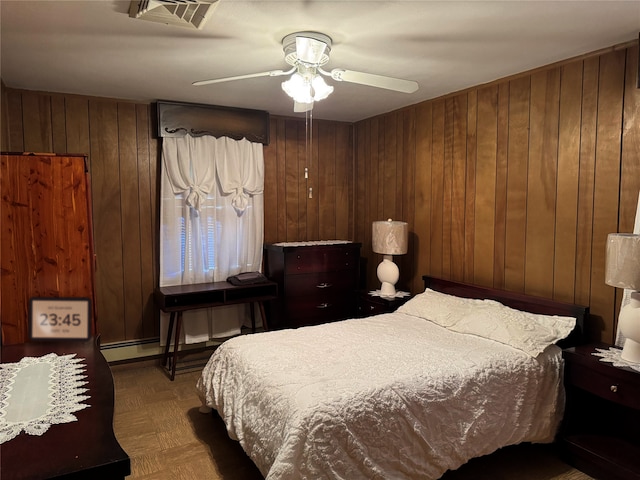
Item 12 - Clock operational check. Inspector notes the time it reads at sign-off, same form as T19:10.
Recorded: T23:45
